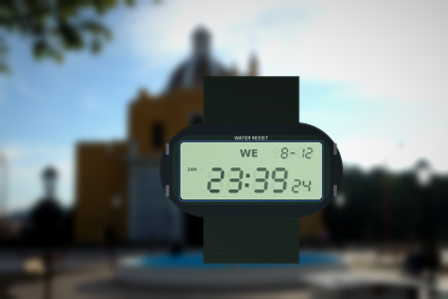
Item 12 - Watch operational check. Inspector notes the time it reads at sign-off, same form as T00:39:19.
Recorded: T23:39:24
